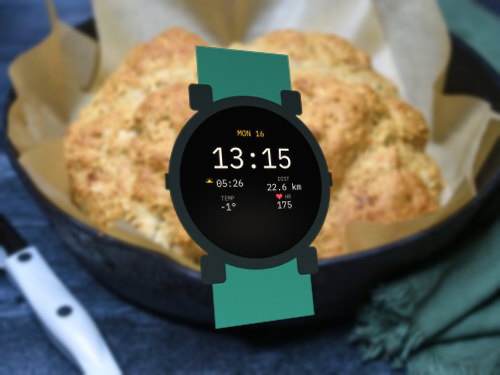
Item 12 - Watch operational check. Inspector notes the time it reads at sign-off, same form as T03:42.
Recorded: T13:15
